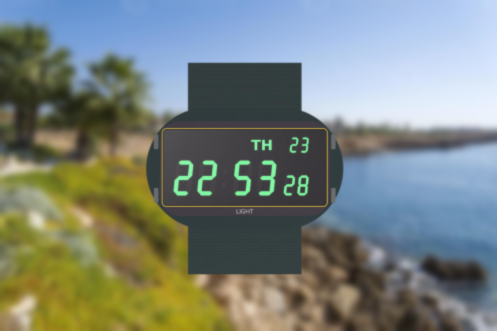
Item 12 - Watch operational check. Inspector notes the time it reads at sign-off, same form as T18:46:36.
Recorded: T22:53:28
